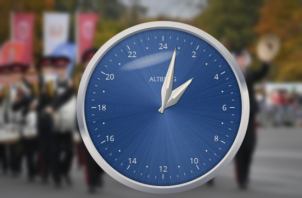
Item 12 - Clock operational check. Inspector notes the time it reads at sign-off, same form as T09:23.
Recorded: T03:02
